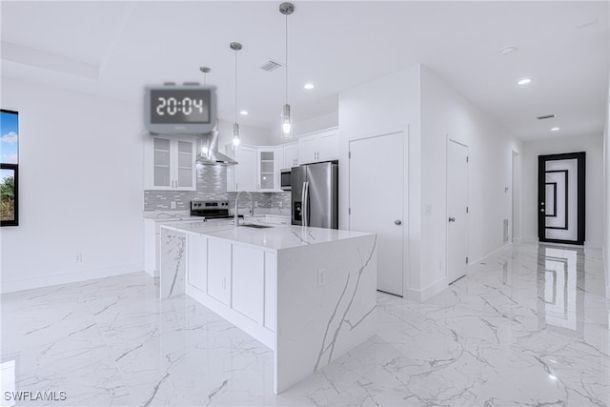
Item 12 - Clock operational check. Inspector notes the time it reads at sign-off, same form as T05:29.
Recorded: T20:04
